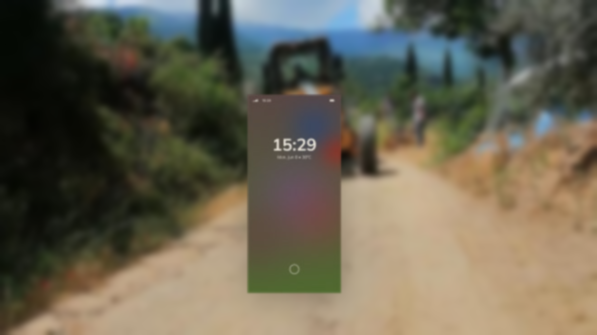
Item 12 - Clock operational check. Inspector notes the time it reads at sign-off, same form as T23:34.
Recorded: T15:29
